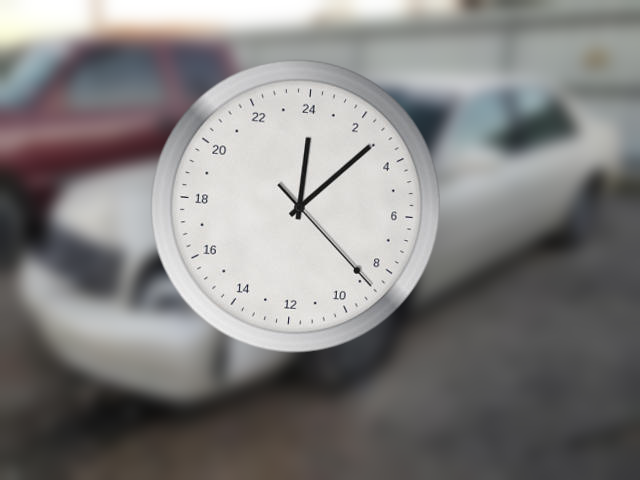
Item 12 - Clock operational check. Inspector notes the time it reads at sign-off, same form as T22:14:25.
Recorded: T00:07:22
